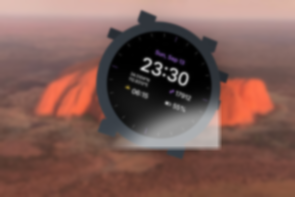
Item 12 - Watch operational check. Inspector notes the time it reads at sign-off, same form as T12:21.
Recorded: T23:30
